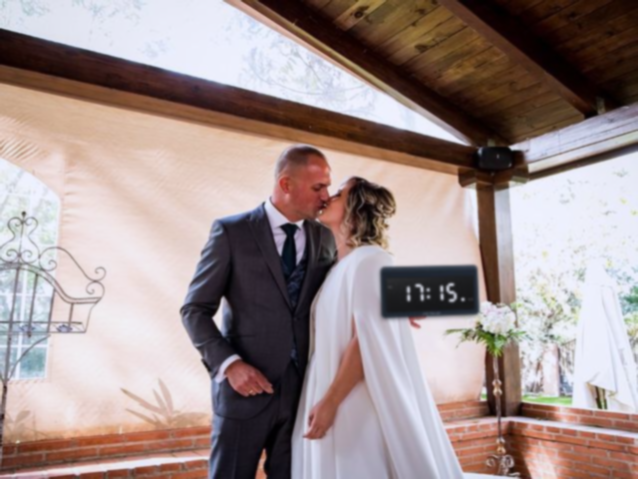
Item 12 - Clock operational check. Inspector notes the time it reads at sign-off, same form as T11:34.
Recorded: T17:15
